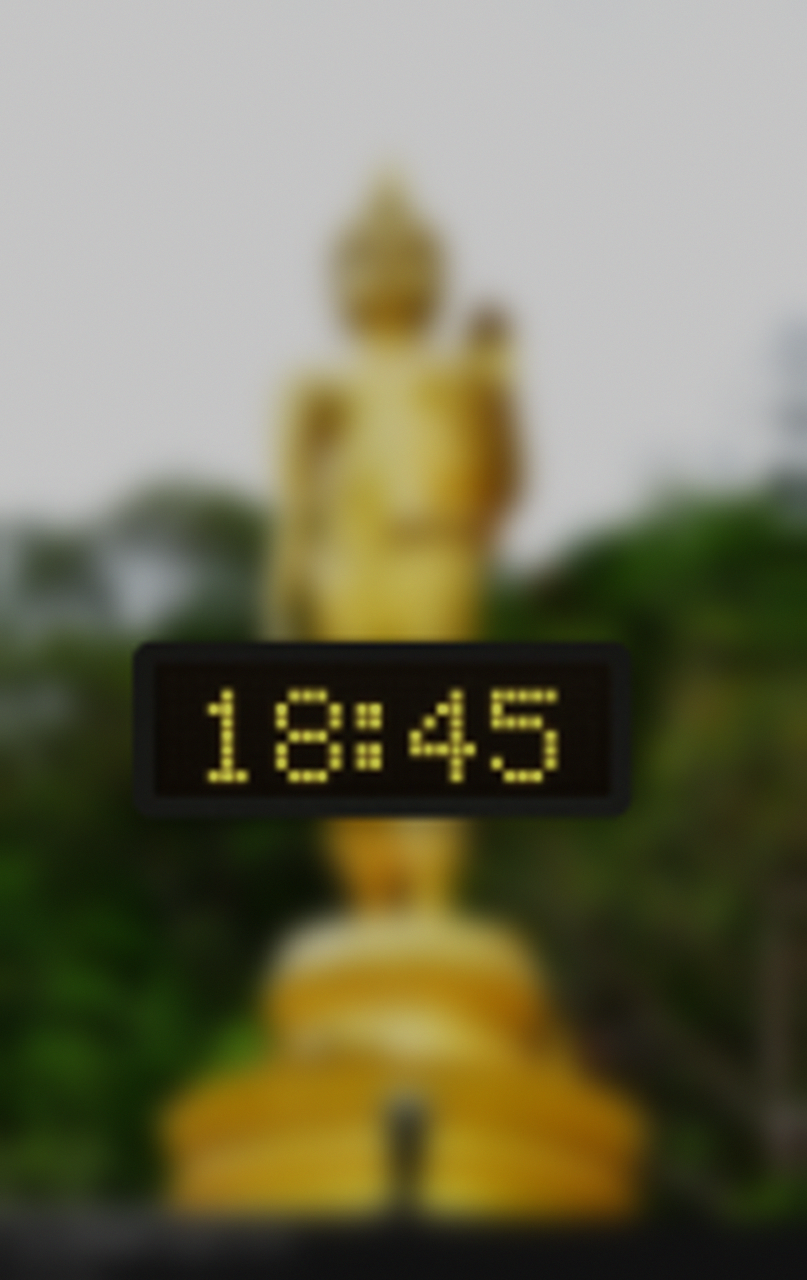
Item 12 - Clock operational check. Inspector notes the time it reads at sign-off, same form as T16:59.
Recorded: T18:45
